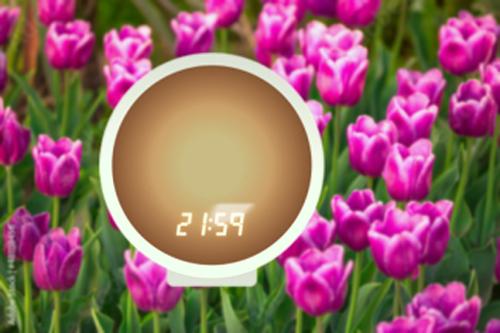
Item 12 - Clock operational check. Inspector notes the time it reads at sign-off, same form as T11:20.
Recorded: T21:59
